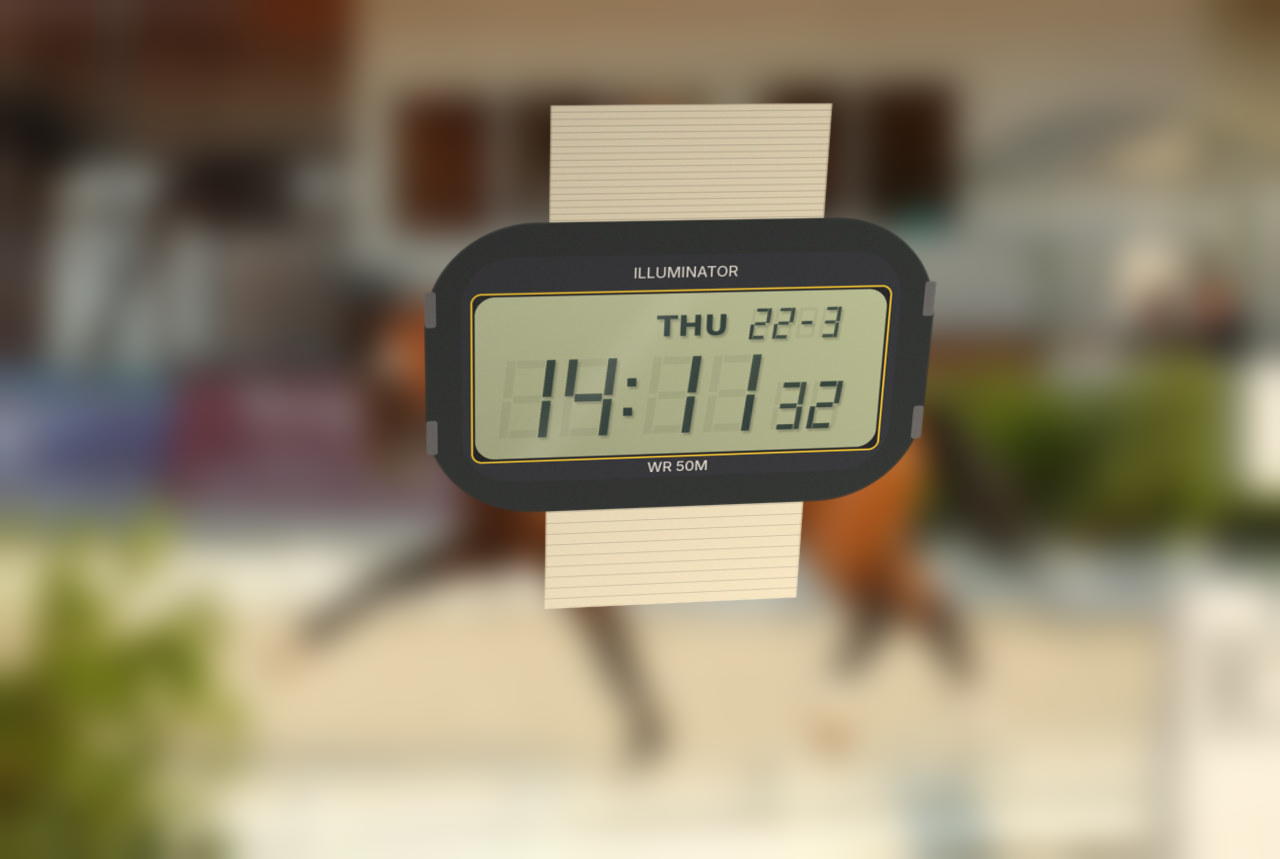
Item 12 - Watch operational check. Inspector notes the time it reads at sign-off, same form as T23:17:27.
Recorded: T14:11:32
